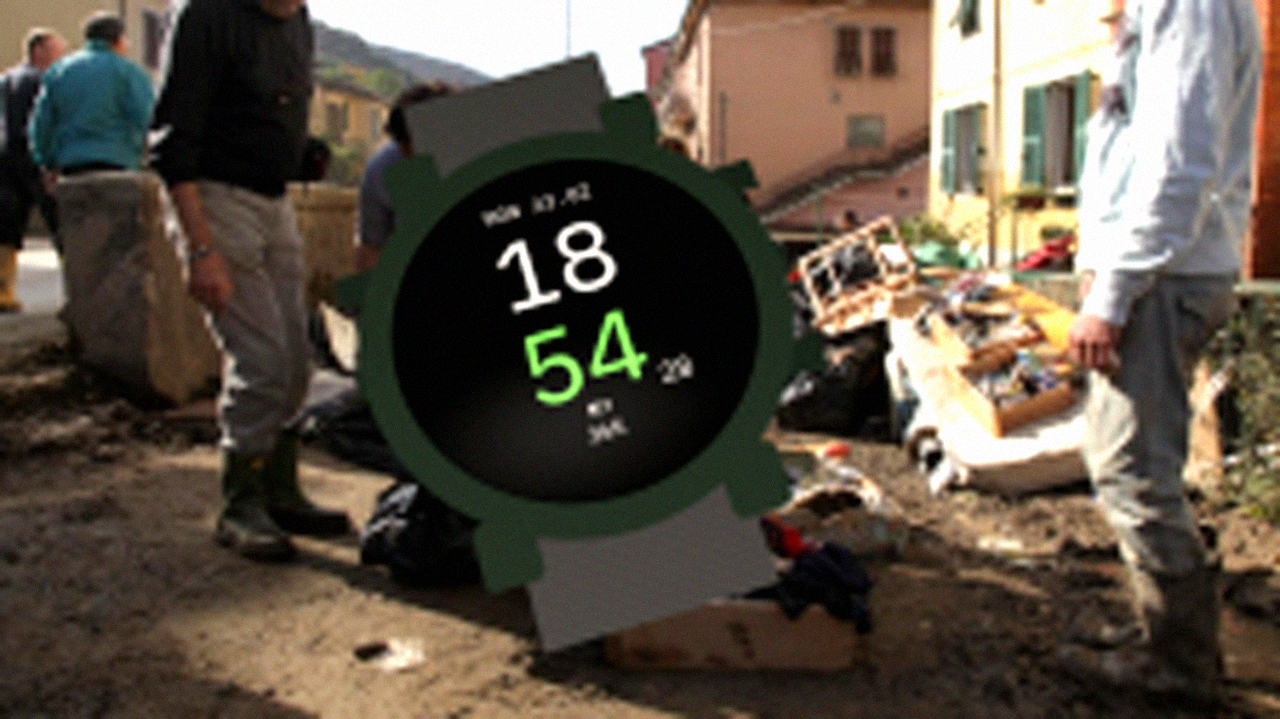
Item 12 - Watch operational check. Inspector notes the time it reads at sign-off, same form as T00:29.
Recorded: T18:54
